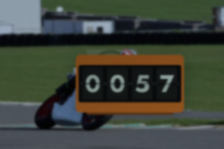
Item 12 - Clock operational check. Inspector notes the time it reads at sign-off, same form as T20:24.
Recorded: T00:57
